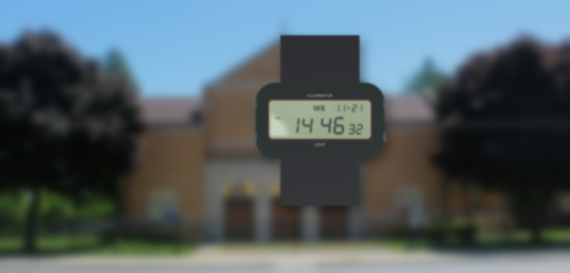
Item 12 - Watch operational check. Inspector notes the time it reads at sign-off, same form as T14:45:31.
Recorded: T14:46:32
